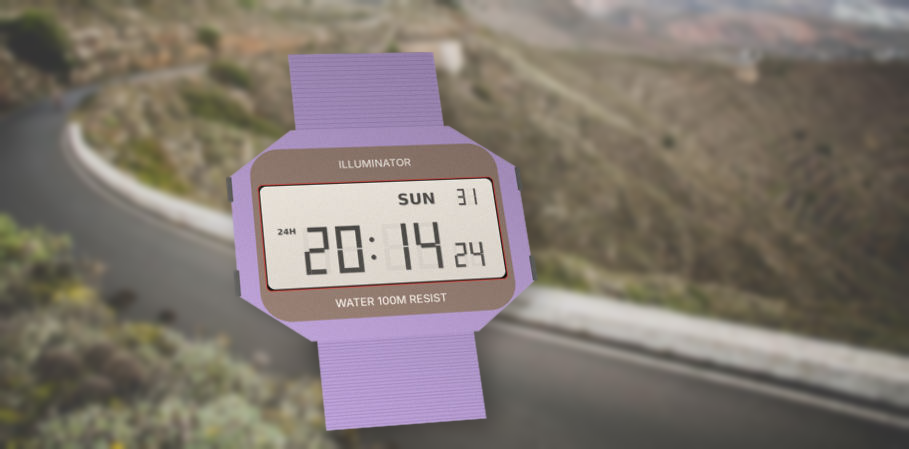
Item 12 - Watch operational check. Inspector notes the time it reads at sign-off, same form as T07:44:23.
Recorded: T20:14:24
